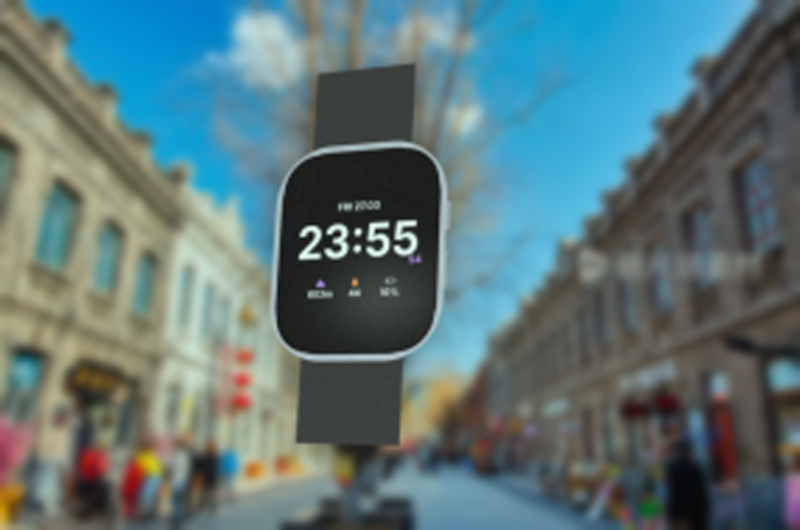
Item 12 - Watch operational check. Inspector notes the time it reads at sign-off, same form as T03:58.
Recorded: T23:55
